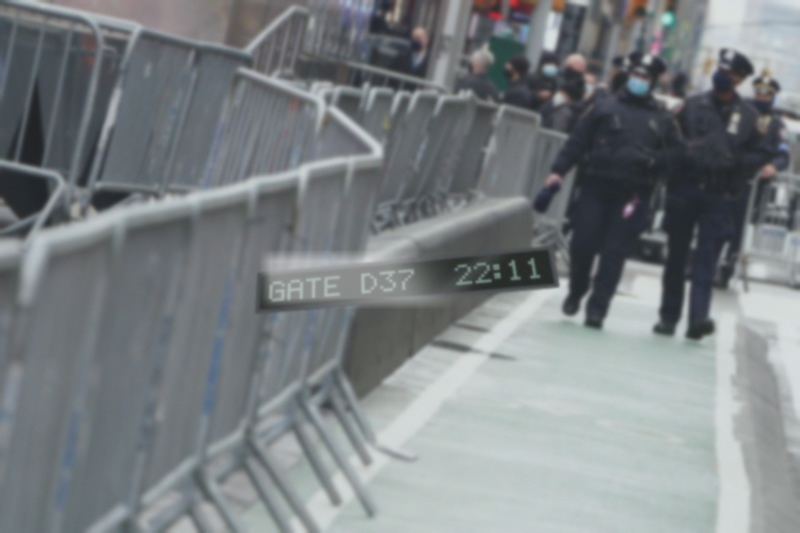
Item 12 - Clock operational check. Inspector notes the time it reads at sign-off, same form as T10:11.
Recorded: T22:11
